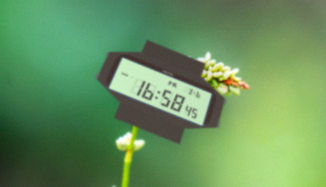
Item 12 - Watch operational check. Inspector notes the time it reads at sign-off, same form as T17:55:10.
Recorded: T16:58:45
